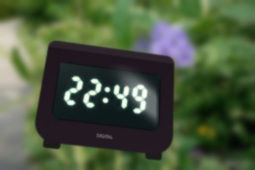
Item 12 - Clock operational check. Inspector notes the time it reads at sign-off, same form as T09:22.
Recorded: T22:49
